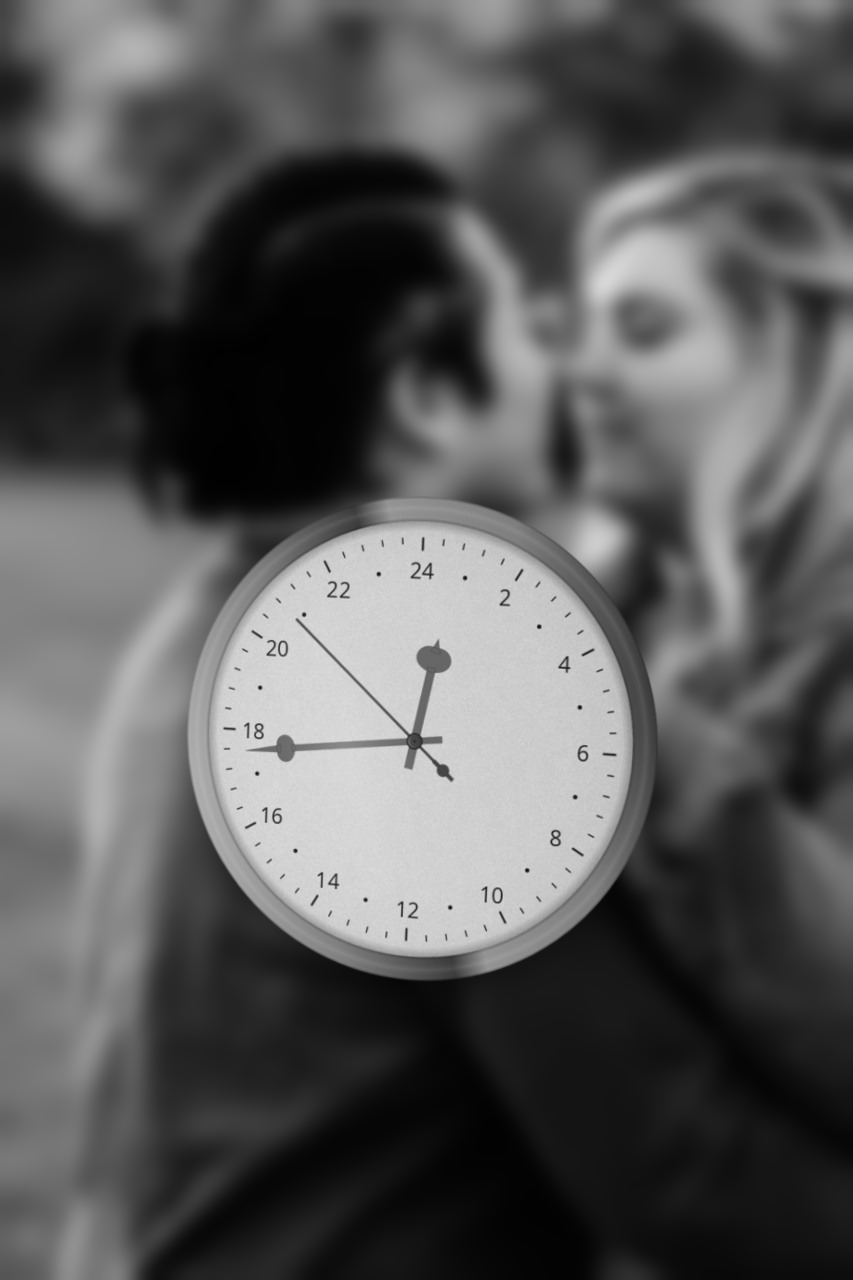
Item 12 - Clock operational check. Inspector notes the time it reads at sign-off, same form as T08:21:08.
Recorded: T00:43:52
